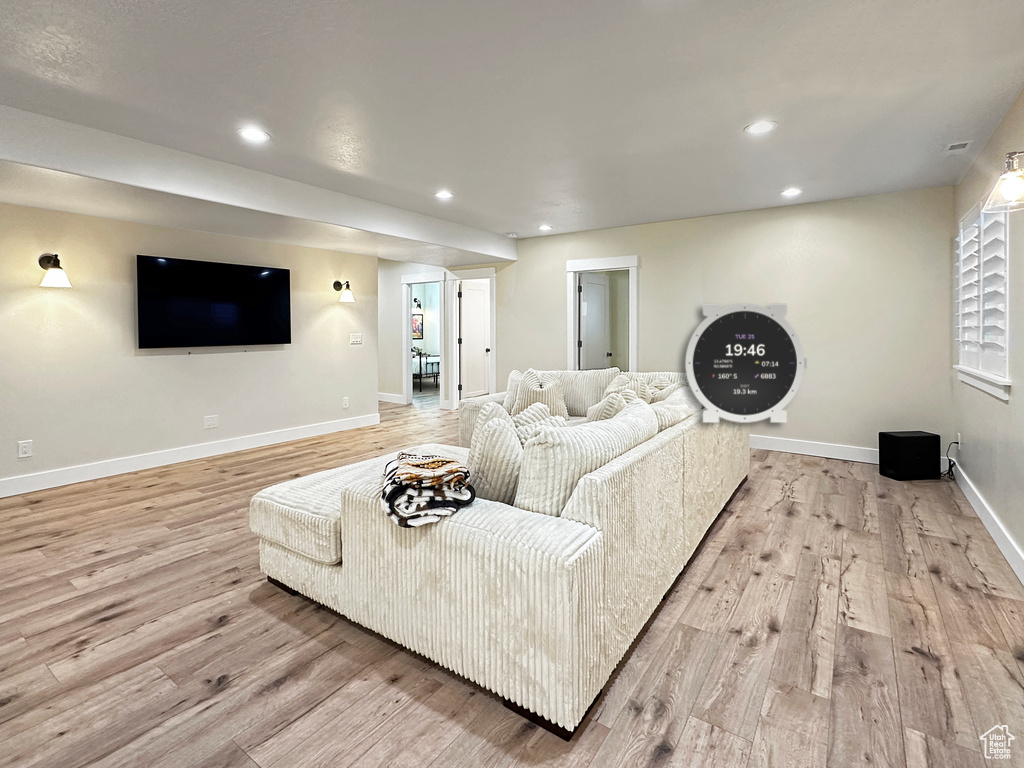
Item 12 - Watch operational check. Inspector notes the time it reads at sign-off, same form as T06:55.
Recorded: T19:46
